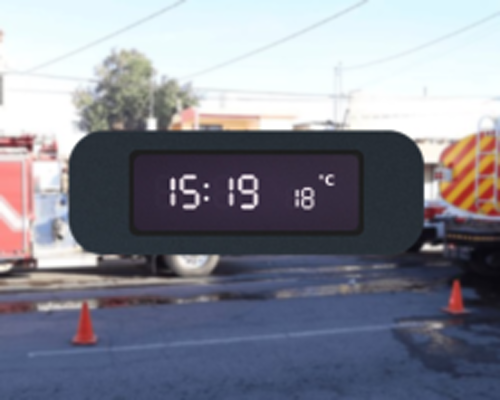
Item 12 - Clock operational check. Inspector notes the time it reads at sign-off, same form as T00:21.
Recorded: T15:19
